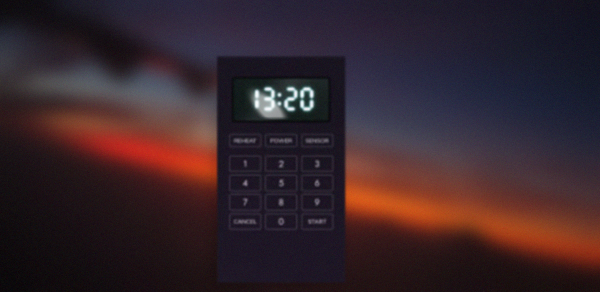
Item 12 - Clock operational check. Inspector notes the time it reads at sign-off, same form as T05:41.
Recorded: T13:20
